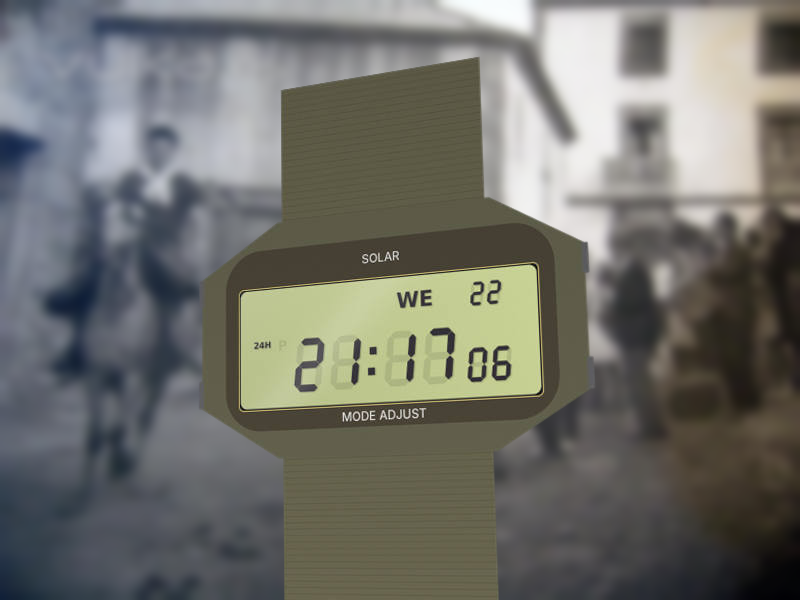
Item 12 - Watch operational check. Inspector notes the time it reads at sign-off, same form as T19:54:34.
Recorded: T21:17:06
